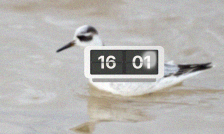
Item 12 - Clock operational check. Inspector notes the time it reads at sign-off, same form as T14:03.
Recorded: T16:01
